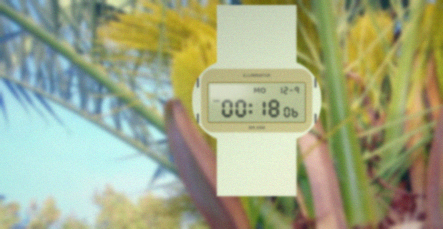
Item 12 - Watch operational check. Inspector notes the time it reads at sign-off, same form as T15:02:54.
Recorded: T00:18:06
